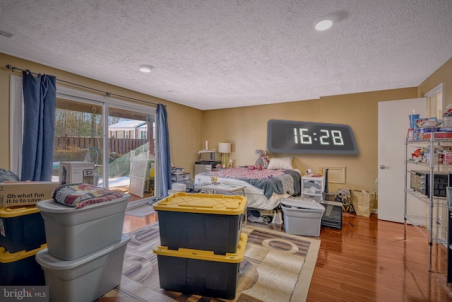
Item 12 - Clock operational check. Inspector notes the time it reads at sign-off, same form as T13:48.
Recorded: T16:28
